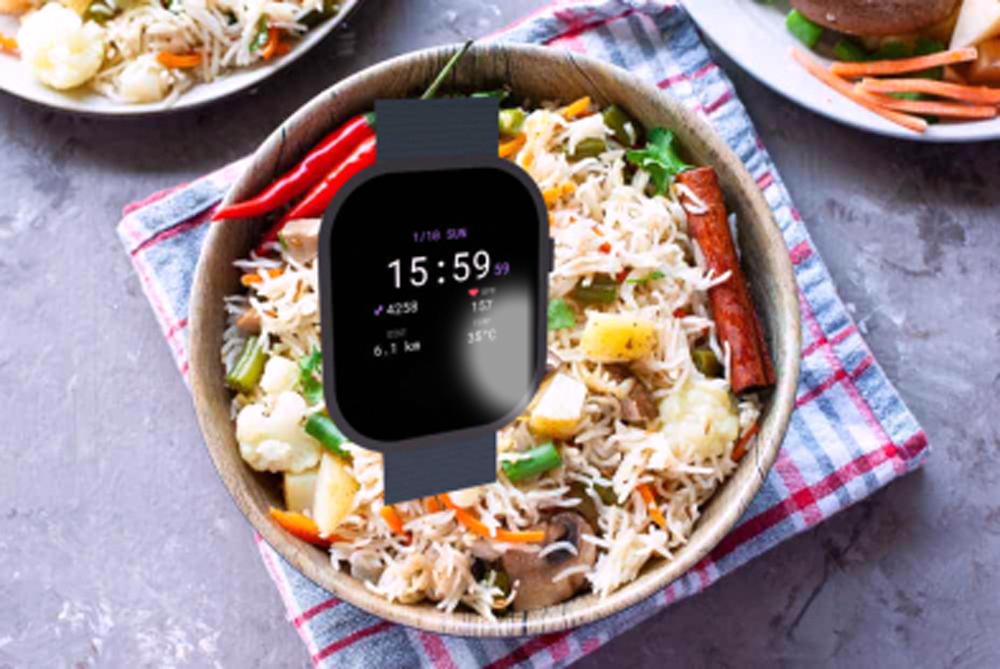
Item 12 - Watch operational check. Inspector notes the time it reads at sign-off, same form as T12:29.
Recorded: T15:59
